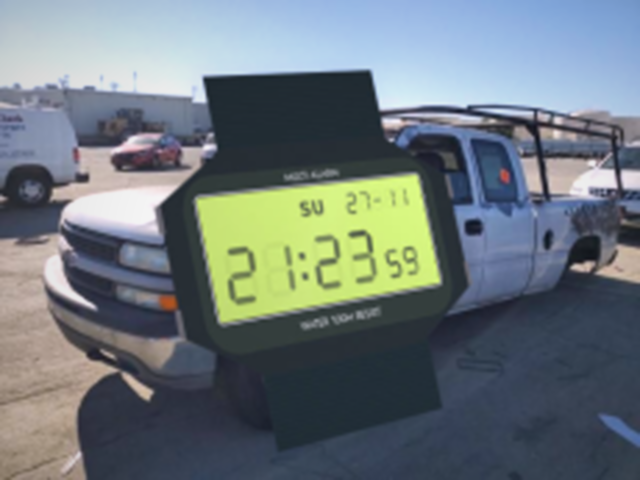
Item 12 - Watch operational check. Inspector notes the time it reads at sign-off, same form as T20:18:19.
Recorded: T21:23:59
